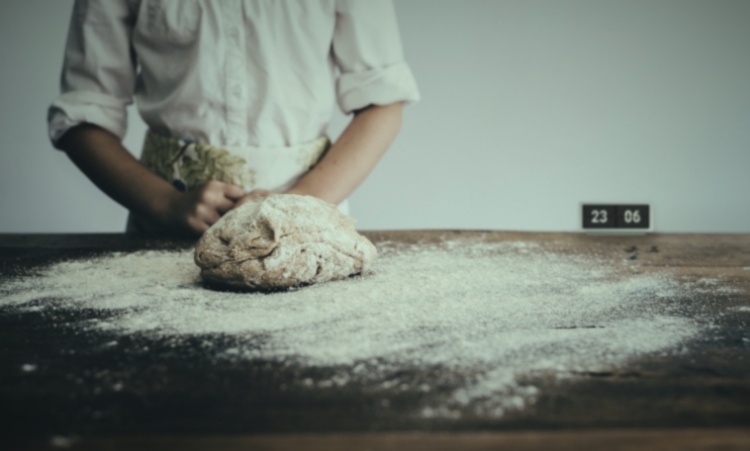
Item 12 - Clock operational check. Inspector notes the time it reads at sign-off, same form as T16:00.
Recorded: T23:06
